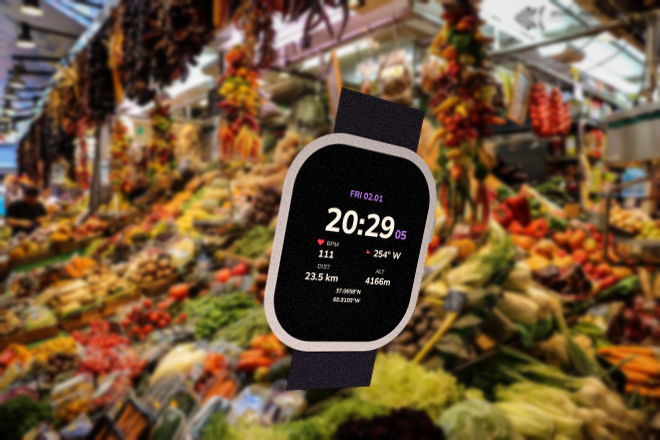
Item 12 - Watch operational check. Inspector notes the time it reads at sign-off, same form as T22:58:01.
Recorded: T20:29:05
